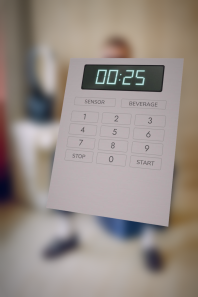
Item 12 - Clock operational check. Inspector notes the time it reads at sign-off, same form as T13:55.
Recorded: T00:25
